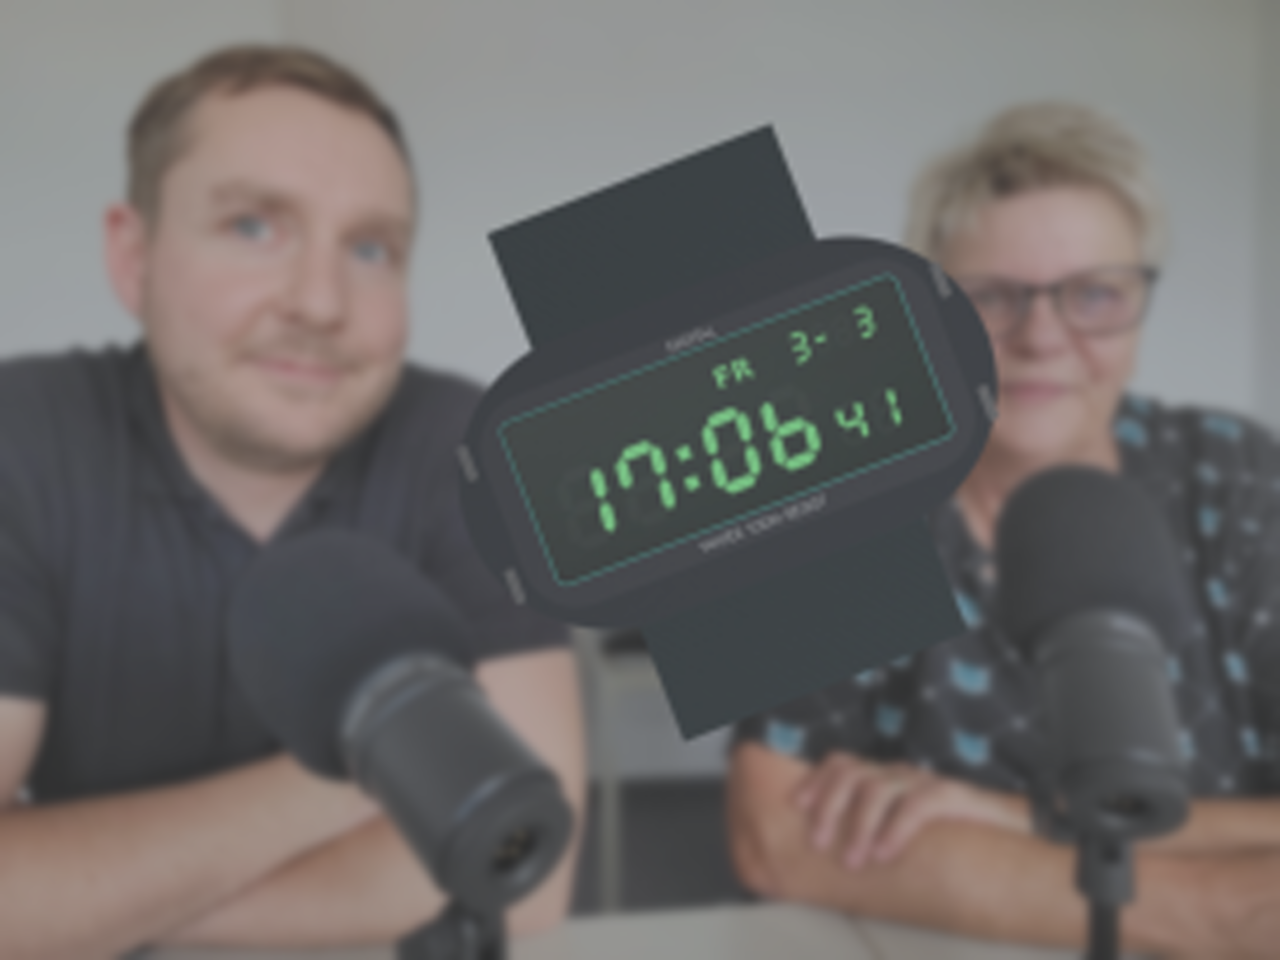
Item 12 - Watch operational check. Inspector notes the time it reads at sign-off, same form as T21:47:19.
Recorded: T17:06:41
